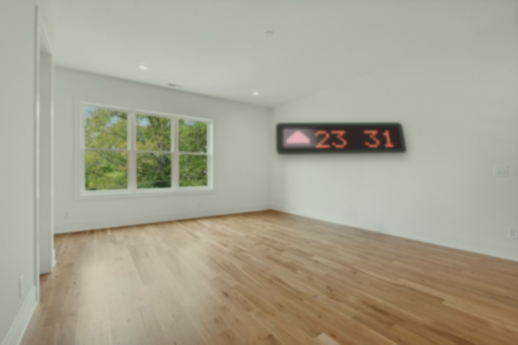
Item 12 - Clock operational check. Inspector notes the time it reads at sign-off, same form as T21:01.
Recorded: T23:31
